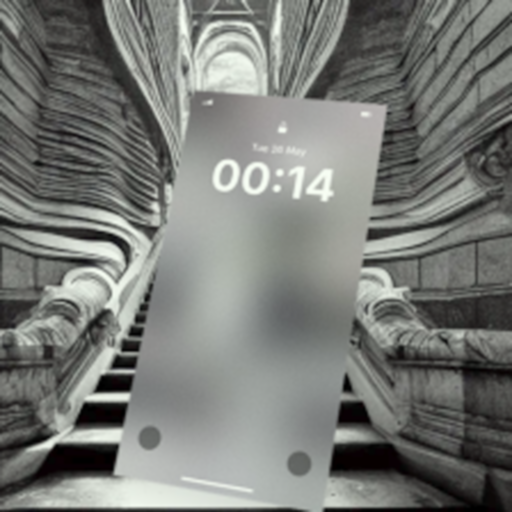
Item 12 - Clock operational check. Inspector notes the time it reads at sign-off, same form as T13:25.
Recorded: T00:14
